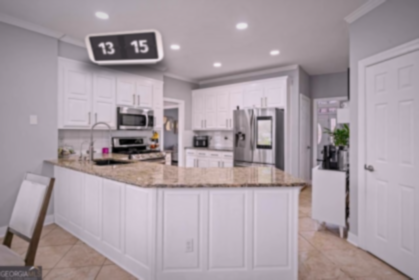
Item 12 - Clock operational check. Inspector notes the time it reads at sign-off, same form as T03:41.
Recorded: T13:15
